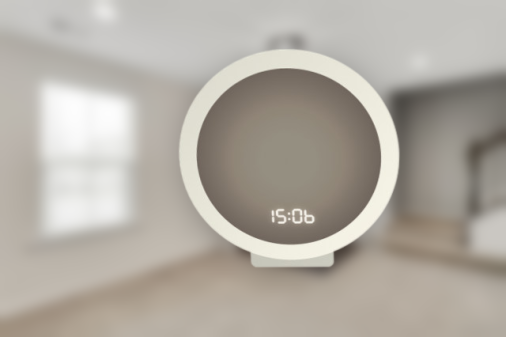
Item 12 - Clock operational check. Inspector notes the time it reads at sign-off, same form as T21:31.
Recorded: T15:06
